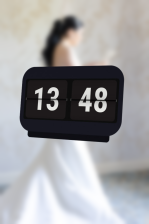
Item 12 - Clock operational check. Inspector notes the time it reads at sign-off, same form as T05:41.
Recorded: T13:48
